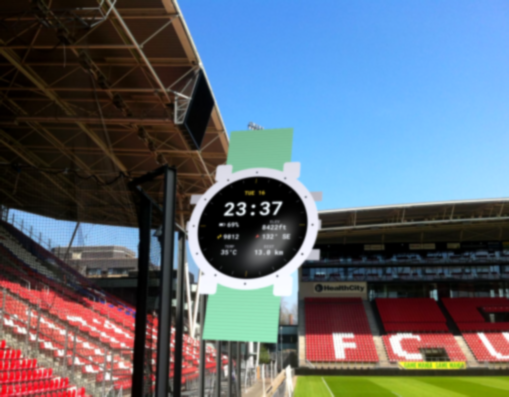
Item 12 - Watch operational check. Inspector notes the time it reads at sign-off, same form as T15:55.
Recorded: T23:37
